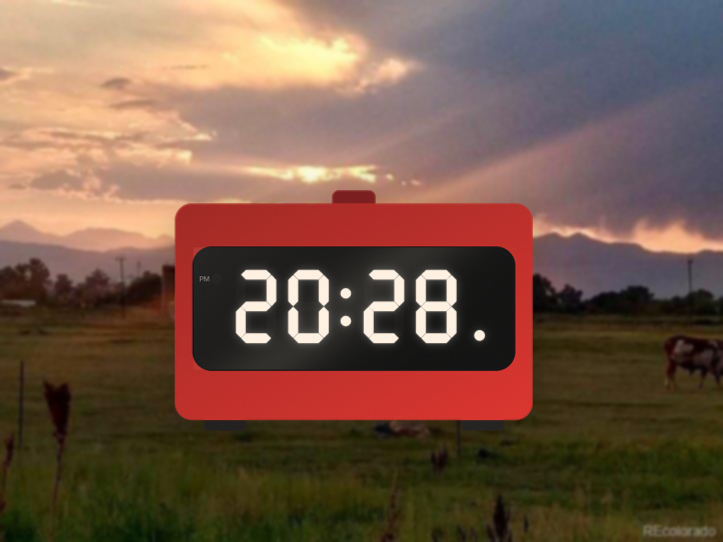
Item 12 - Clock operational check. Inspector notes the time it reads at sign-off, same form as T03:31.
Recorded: T20:28
